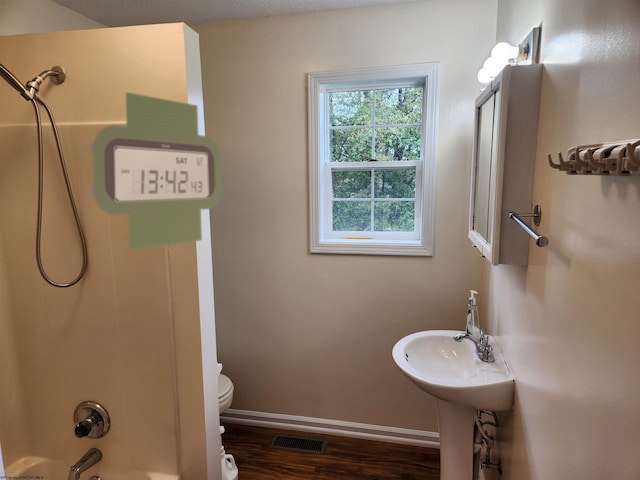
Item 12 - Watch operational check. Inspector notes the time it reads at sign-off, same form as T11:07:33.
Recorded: T13:42:43
